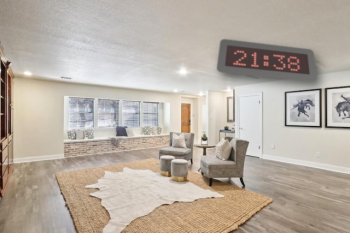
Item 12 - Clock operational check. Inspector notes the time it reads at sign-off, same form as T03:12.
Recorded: T21:38
